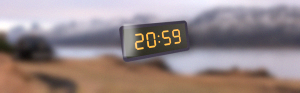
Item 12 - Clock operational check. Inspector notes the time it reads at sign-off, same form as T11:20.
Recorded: T20:59
